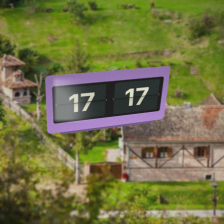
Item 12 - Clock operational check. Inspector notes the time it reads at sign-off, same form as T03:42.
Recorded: T17:17
